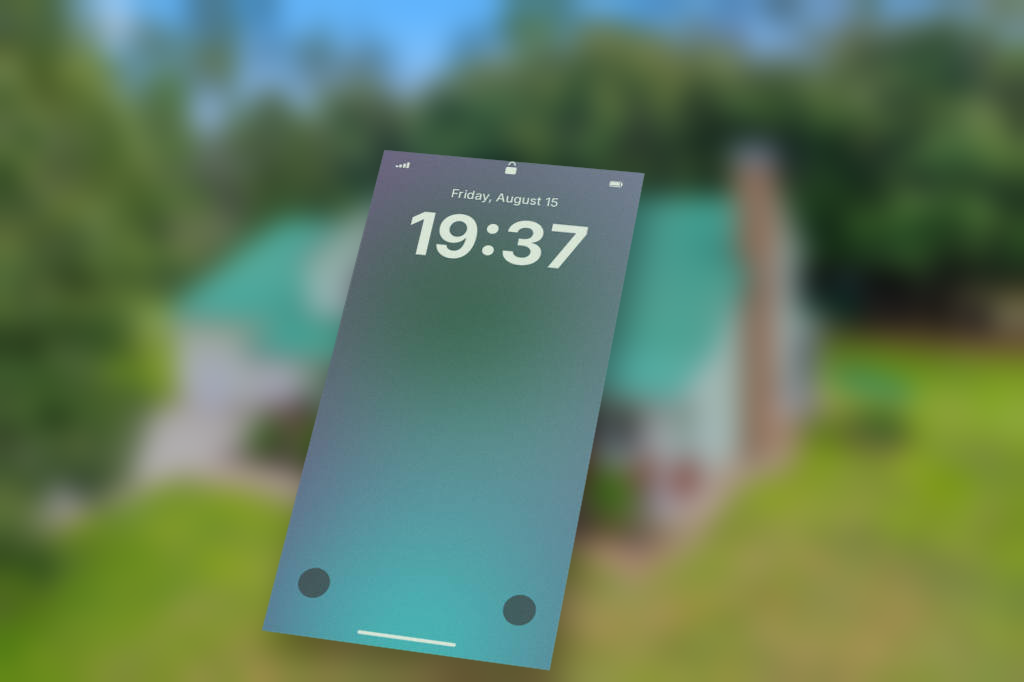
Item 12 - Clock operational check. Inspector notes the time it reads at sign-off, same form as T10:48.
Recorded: T19:37
